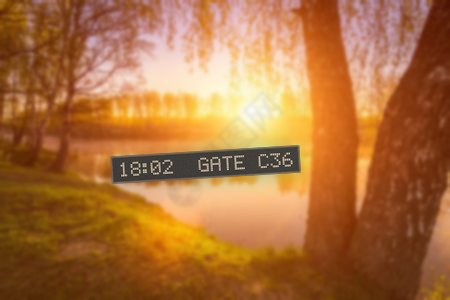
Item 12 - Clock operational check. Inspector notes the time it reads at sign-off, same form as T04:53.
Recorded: T18:02
